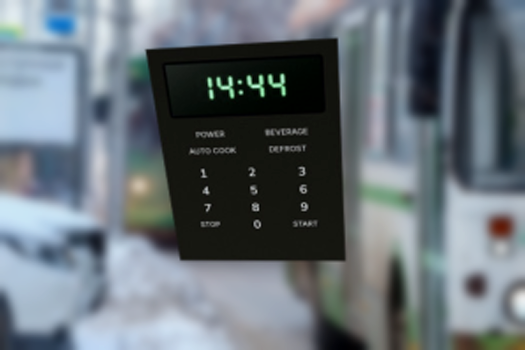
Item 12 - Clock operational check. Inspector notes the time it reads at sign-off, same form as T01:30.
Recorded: T14:44
